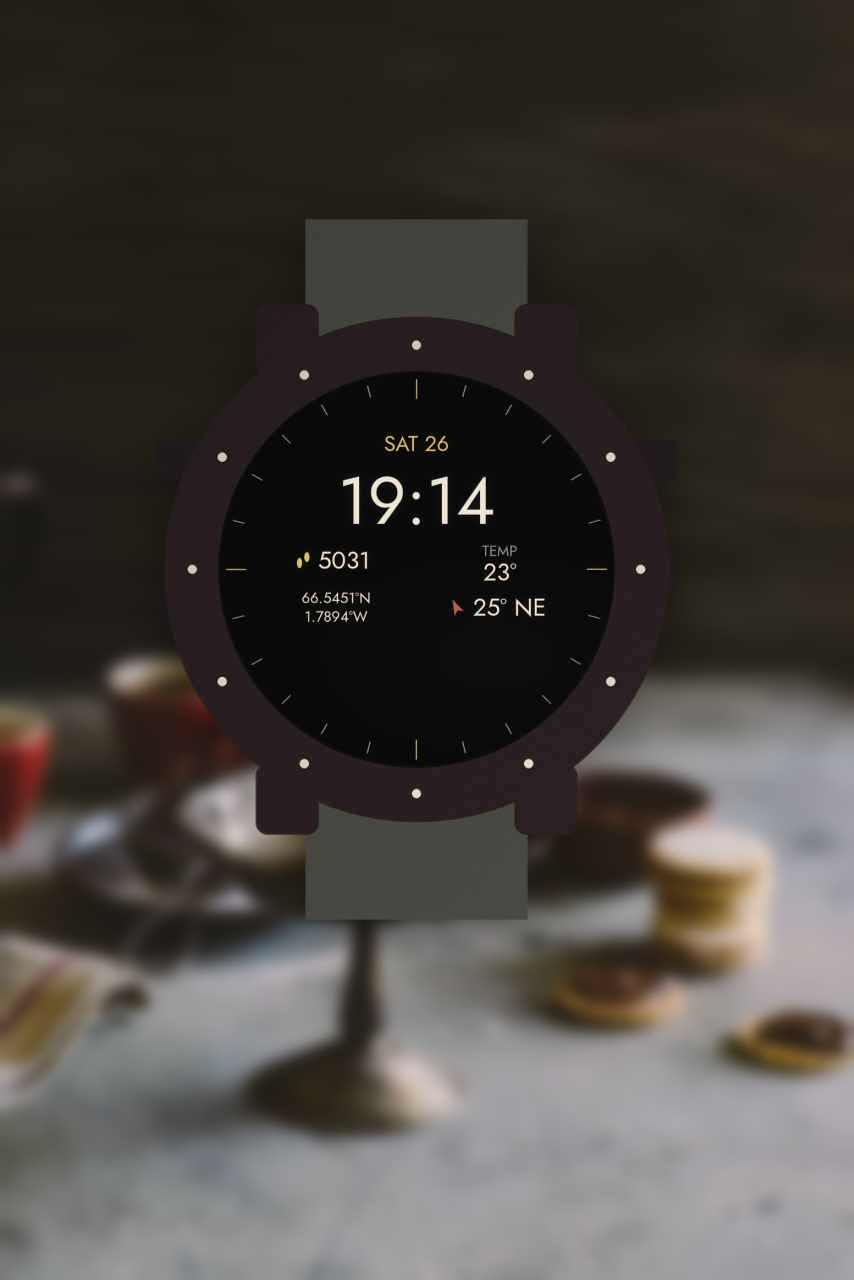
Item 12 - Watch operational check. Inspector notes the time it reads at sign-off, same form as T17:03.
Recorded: T19:14
